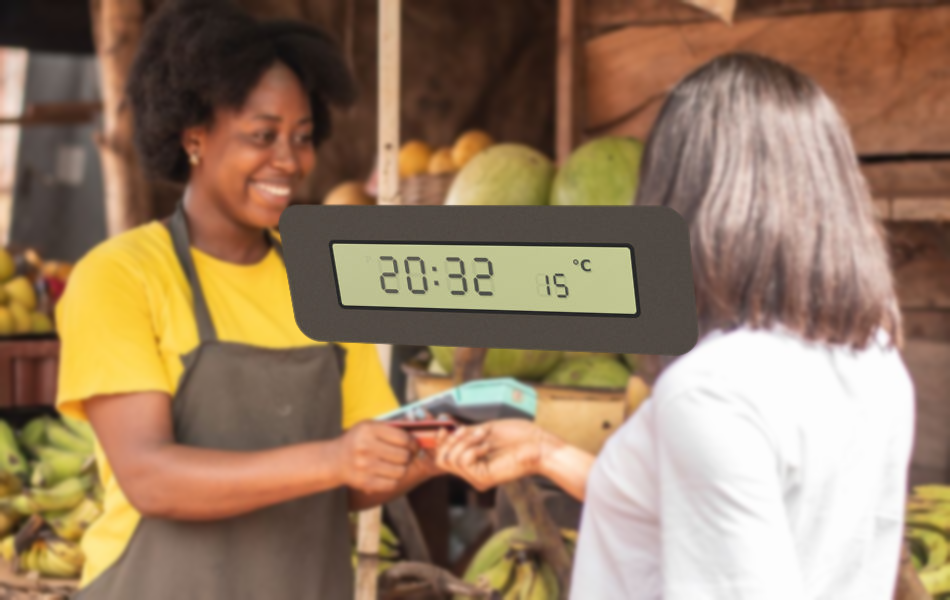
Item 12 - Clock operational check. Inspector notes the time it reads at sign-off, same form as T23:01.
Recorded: T20:32
